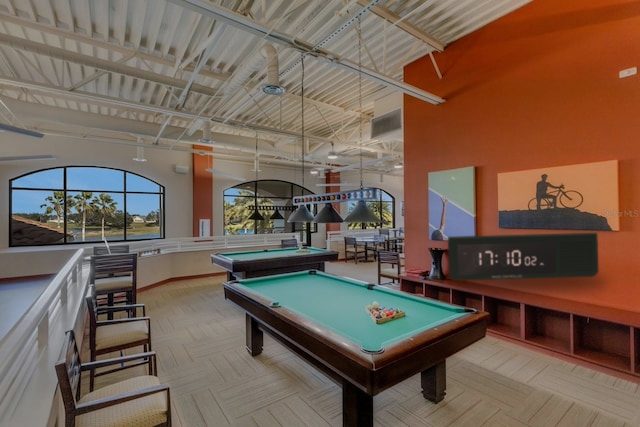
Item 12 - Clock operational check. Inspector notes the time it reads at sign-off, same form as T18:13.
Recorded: T17:10
